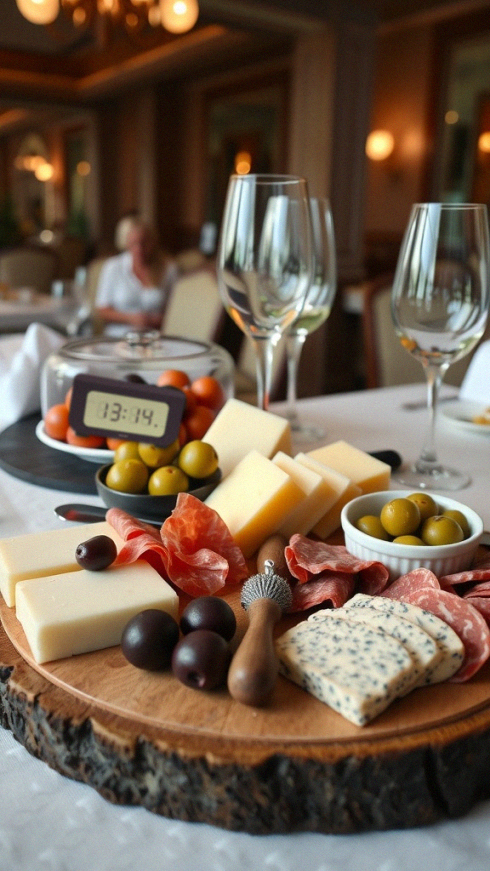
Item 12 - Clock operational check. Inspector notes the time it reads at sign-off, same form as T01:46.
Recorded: T13:14
